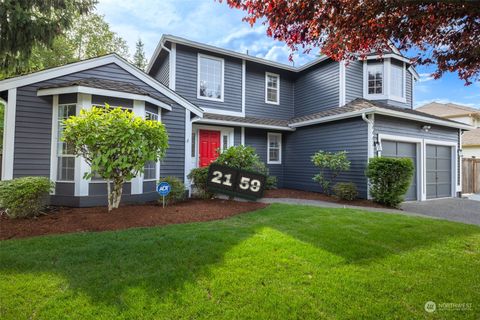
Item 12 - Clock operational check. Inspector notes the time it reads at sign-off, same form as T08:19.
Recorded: T21:59
